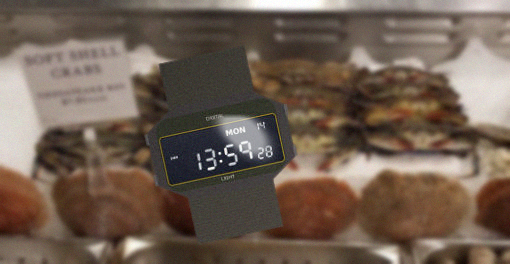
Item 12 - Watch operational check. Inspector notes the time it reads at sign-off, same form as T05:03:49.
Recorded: T13:59:28
